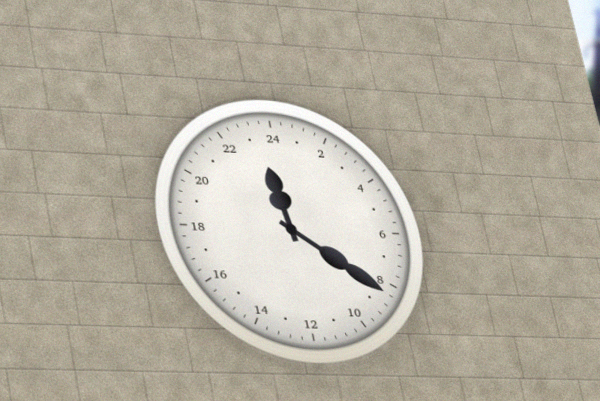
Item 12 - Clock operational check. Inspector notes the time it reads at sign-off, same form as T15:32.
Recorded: T23:21
